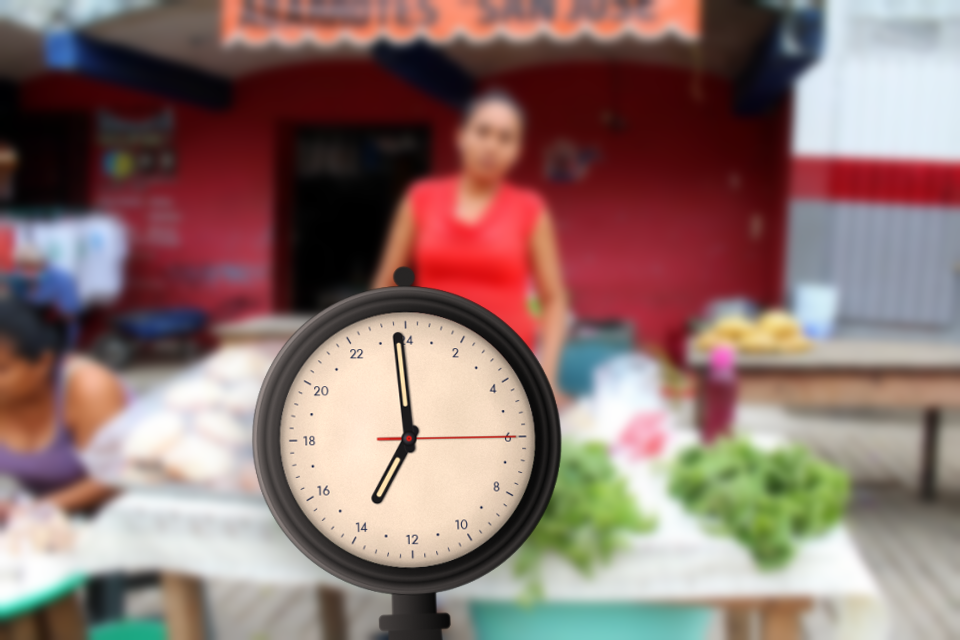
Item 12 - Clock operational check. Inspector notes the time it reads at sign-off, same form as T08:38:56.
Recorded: T13:59:15
